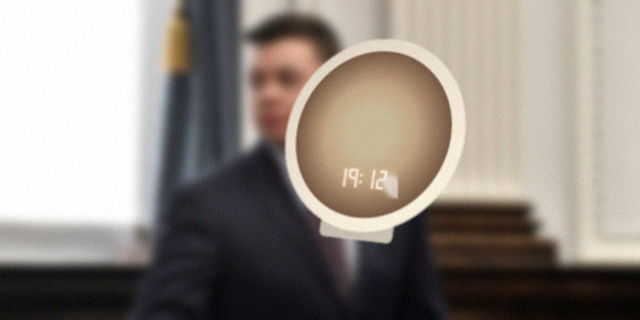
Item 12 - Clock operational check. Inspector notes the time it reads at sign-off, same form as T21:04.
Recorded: T19:12
